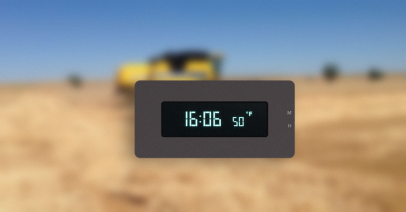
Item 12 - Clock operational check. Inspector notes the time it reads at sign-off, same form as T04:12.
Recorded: T16:06
